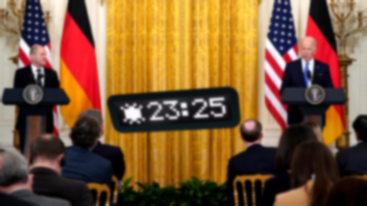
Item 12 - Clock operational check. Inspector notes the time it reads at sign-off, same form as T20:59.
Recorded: T23:25
